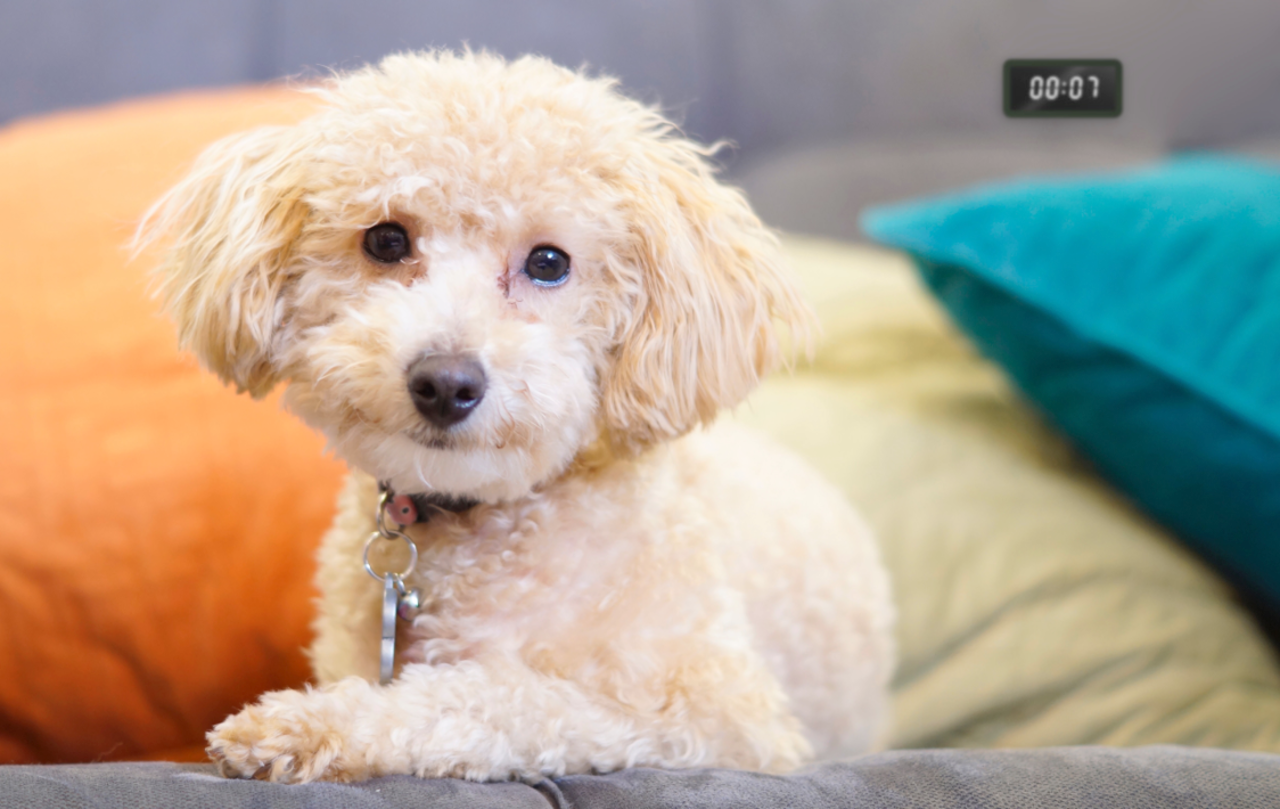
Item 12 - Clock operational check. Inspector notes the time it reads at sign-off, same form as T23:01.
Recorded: T00:07
